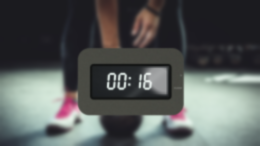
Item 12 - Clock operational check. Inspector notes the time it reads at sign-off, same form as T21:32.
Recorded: T00:16
